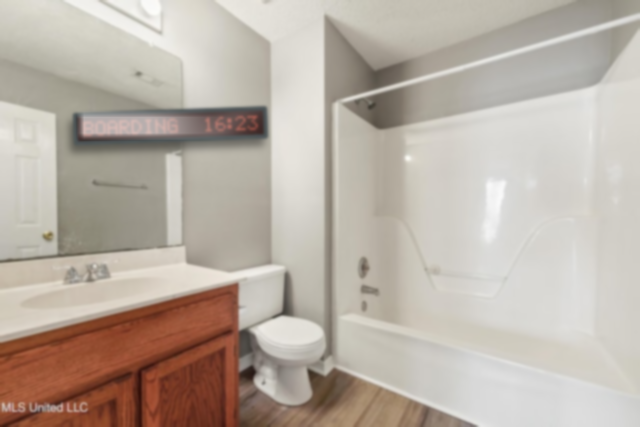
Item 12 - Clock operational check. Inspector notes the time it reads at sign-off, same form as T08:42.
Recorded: T16:23
